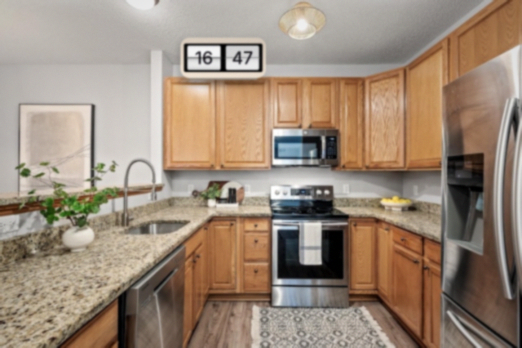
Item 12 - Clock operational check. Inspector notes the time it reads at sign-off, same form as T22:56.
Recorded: T16:47
